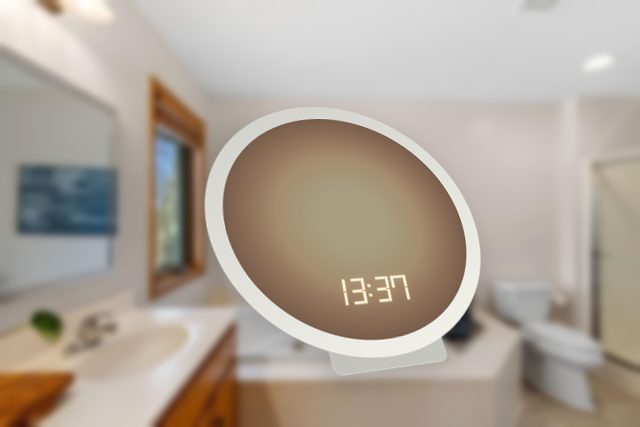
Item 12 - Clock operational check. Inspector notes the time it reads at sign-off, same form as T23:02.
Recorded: T13:37
